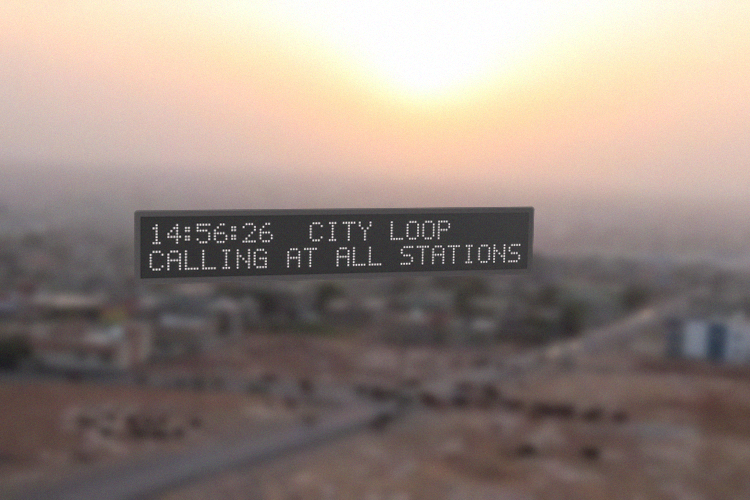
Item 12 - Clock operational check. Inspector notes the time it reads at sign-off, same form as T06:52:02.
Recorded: T14:56:26
